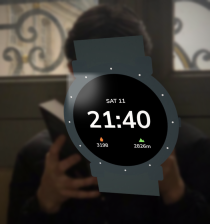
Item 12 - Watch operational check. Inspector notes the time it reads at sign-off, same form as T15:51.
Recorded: T21:40
